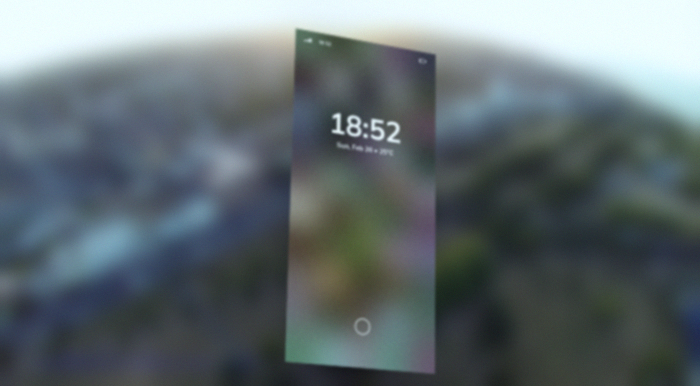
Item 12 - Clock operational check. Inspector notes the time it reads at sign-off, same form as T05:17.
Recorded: T18:52
